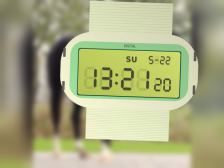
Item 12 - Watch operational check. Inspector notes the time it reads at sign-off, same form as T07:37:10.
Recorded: T13:21:20
